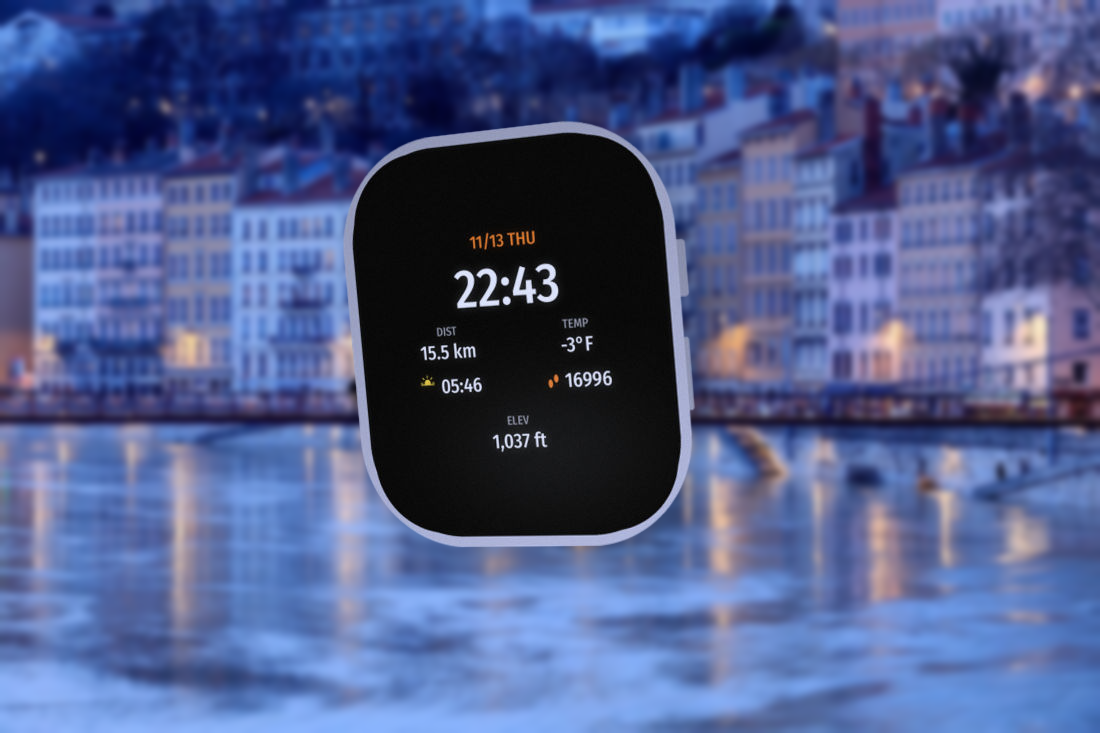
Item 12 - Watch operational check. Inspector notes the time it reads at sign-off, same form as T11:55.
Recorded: T22:43
